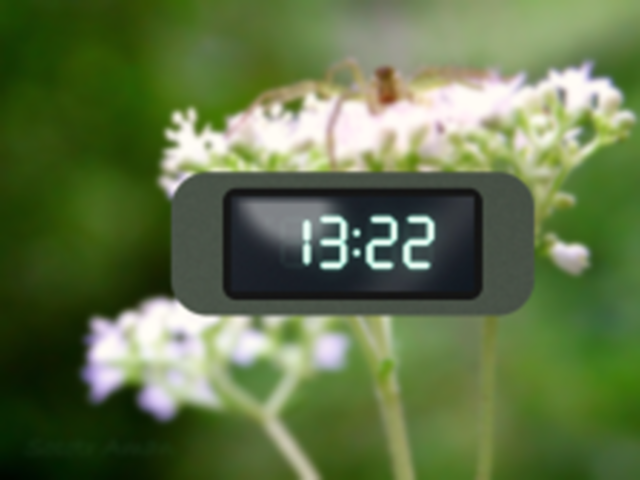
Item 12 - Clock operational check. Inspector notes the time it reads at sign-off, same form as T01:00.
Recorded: T13:22
